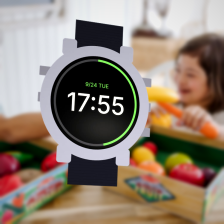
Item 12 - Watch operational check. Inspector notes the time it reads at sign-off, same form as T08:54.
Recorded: T17:55
